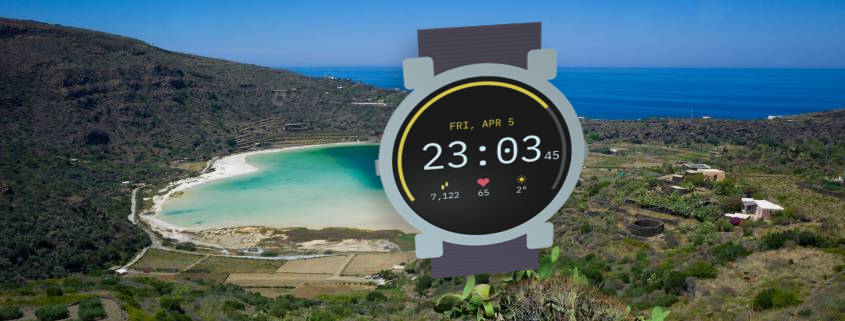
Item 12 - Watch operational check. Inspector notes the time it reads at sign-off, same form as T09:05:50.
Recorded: T23:03:45
